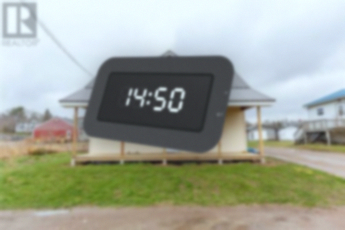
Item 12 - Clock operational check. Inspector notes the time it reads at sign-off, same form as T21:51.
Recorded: T14:50
